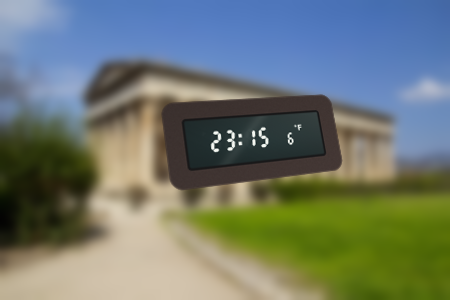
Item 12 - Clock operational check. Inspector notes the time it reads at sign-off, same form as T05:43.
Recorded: T23:15
